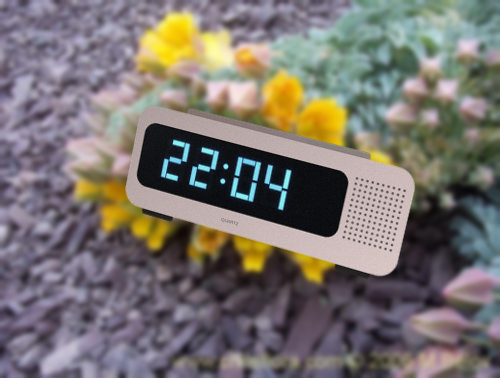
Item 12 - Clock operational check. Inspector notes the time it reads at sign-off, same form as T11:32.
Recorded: T22:04
